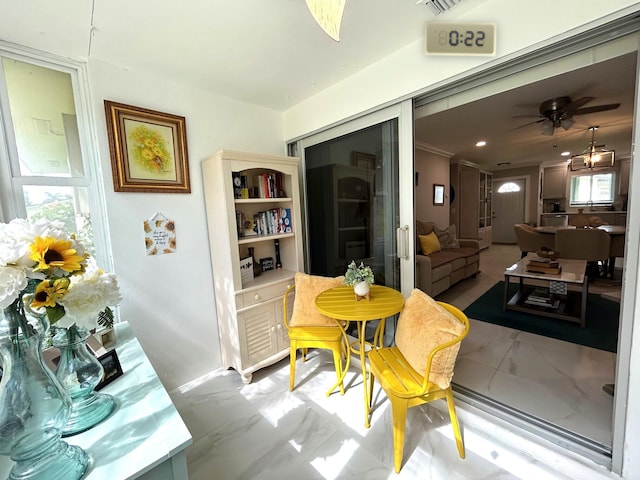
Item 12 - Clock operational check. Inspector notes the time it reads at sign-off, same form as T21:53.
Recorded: T00:22
